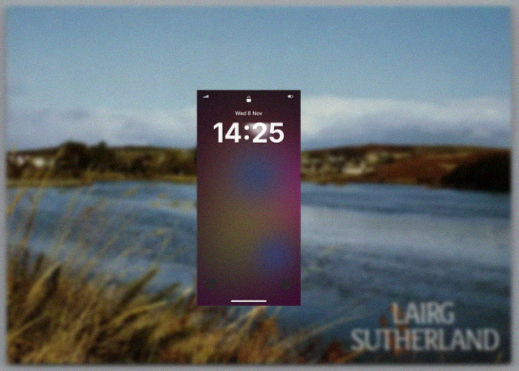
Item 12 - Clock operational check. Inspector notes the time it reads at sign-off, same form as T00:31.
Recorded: T14:25
